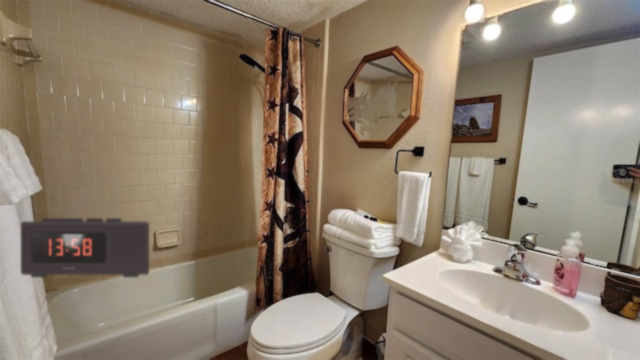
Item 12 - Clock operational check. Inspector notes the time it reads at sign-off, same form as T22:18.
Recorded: T13:58
